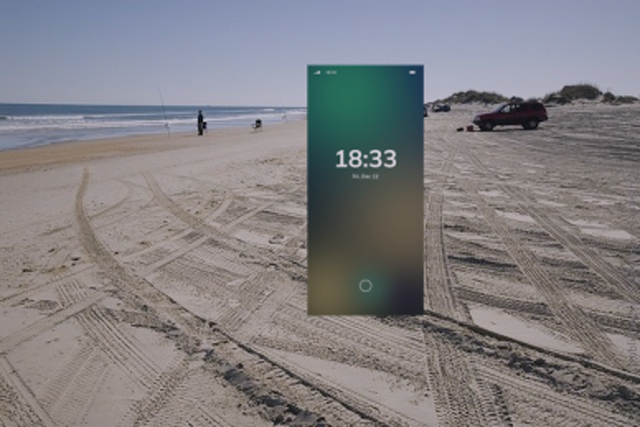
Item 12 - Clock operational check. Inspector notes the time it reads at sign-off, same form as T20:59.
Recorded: T18:33
